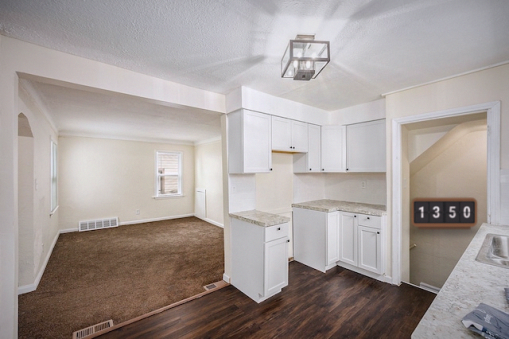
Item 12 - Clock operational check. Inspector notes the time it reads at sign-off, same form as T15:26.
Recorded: T13:50
